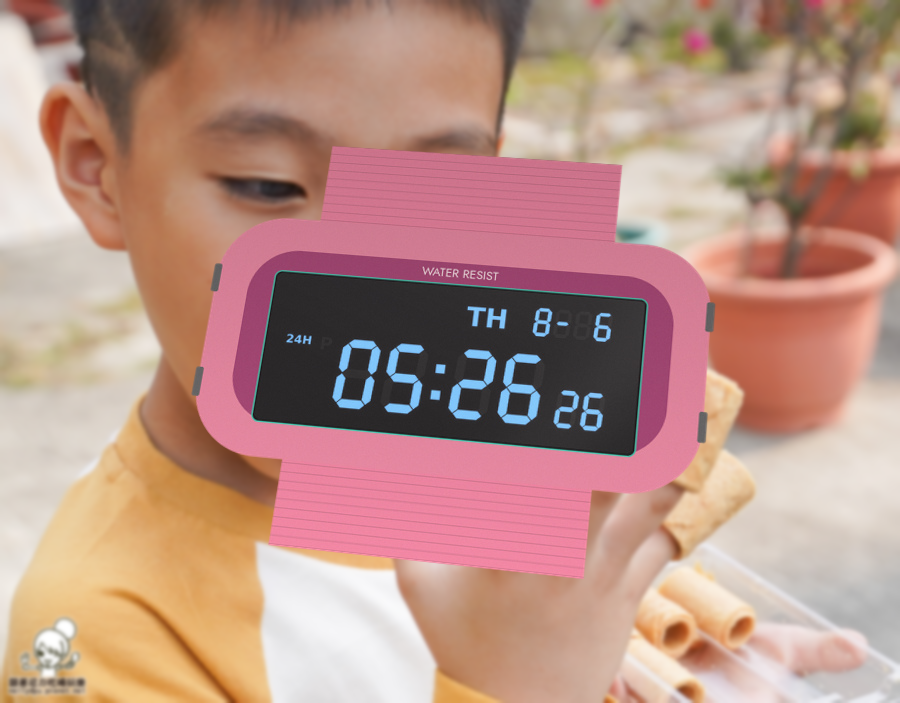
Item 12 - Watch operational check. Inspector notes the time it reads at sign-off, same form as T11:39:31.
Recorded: T05:26:26
